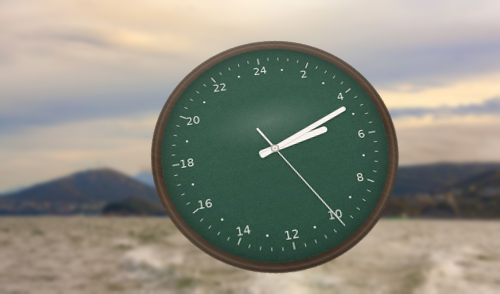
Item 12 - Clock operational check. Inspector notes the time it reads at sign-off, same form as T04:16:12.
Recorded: T05:11:25
